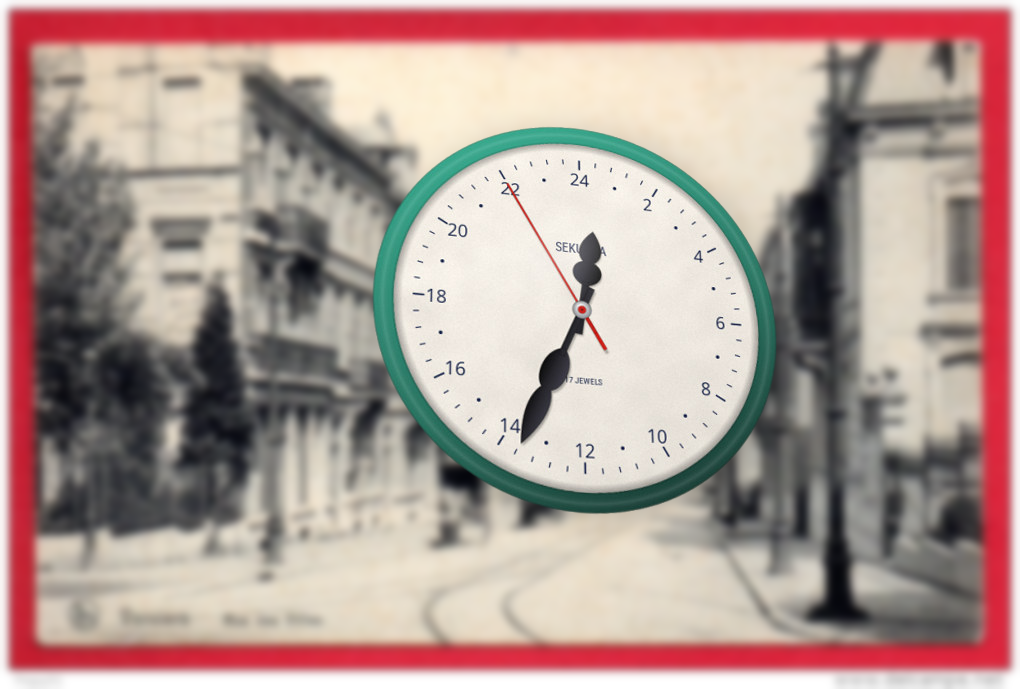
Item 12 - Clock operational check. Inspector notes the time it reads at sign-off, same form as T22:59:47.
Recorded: T00:33:55
